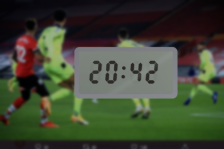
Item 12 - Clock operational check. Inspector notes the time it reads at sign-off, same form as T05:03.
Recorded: T20:42
